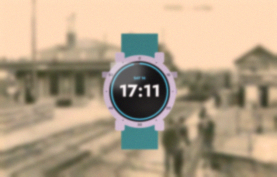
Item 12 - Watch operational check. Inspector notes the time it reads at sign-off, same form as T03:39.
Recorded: T17:11
